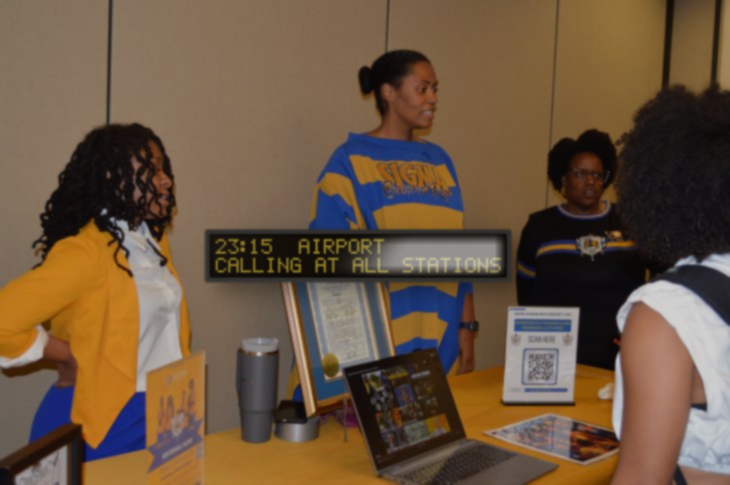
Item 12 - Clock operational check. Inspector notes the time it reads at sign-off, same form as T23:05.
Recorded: T23:15
